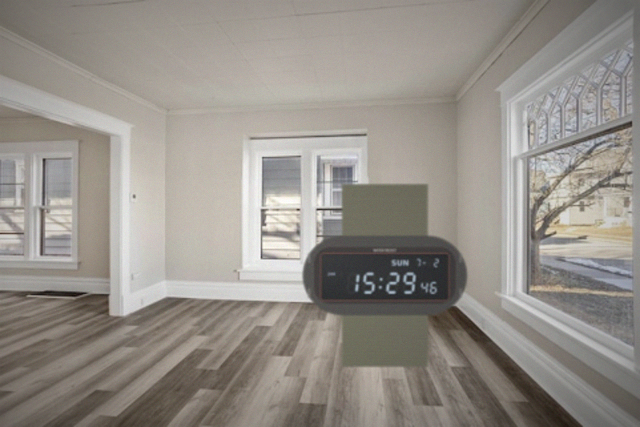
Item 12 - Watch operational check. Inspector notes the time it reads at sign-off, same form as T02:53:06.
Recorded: T15:29:46
